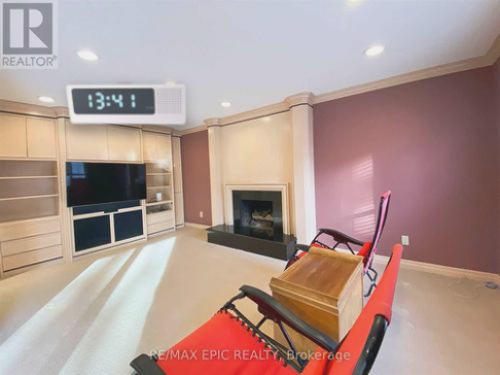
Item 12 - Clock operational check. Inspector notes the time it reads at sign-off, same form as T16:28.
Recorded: T13:41
